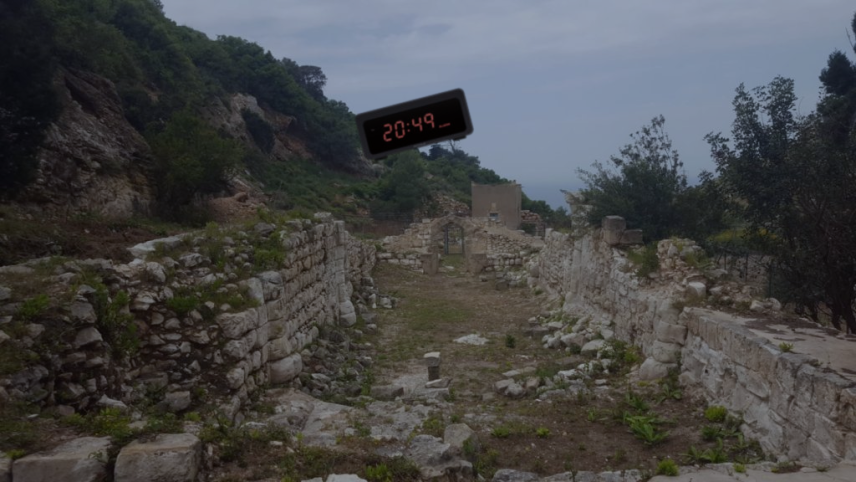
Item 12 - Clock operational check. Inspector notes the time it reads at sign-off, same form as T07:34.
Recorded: T20:49
